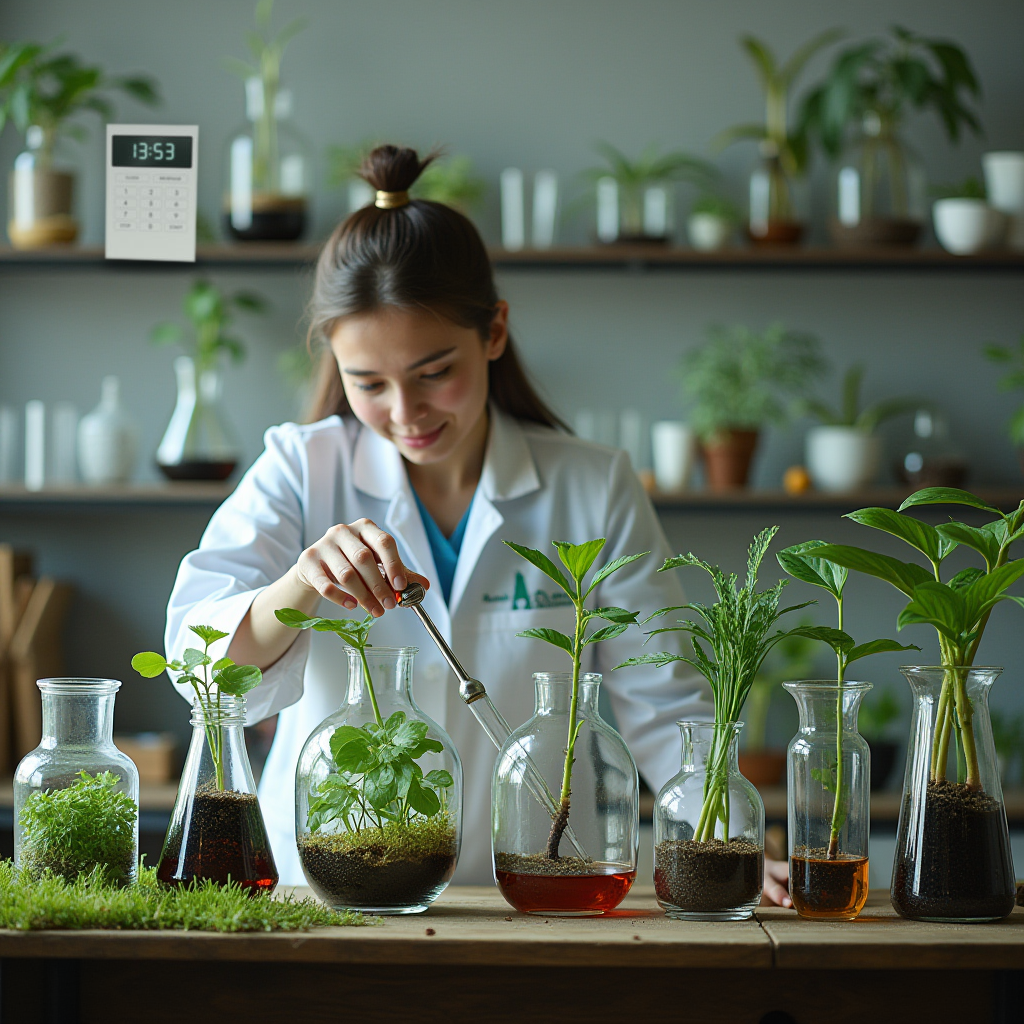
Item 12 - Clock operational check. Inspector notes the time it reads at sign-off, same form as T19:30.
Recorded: T13:53
